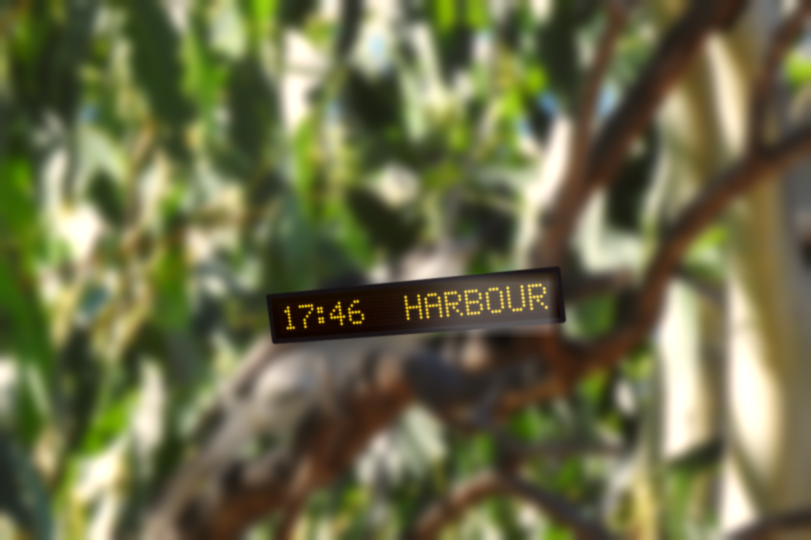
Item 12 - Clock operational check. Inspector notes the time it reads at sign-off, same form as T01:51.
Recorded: T17:46
